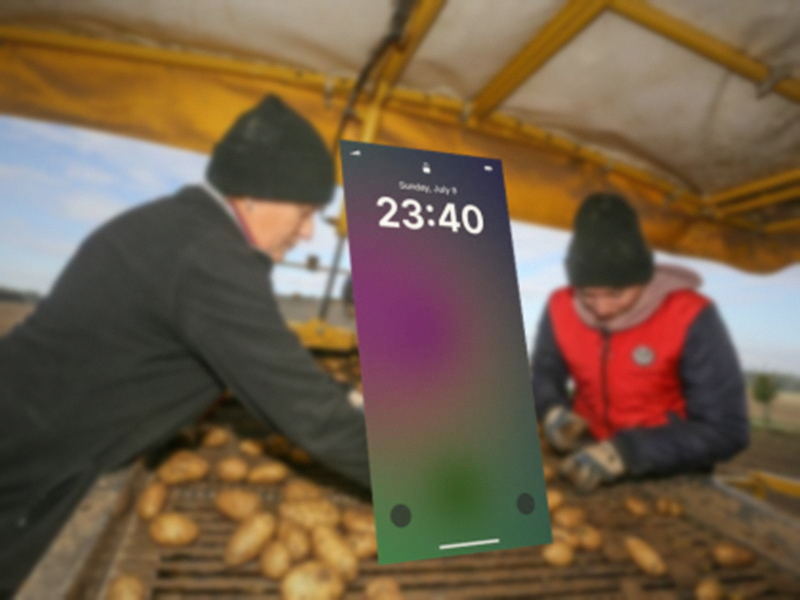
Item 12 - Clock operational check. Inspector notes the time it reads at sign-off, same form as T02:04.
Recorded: T23:40
